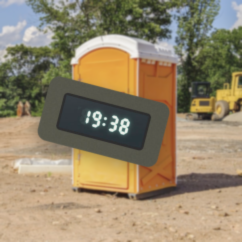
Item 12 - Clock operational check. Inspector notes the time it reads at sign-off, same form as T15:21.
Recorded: T19:38
